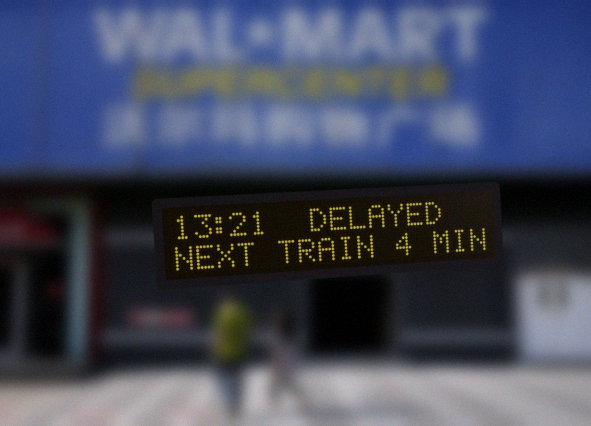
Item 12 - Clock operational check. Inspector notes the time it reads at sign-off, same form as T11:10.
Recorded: T13:21
